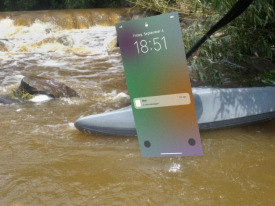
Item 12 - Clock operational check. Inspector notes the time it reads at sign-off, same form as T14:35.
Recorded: T18:51
